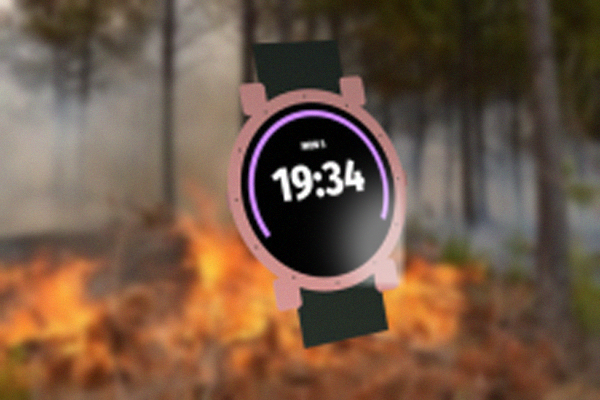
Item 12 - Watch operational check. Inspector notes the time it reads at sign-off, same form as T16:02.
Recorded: T19:34
